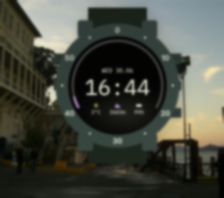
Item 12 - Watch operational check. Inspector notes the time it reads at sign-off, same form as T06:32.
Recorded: T16:44
